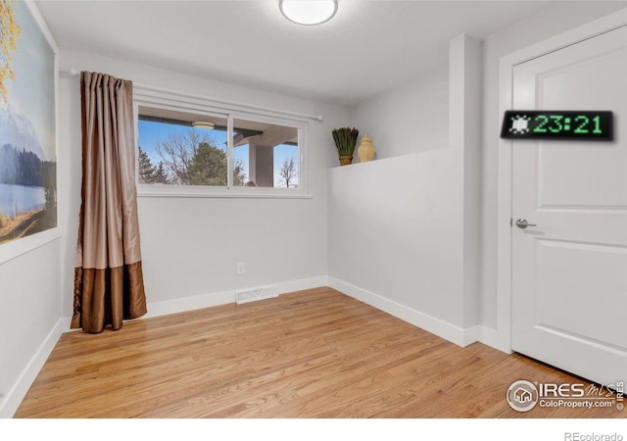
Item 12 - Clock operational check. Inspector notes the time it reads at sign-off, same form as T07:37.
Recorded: T23:21
